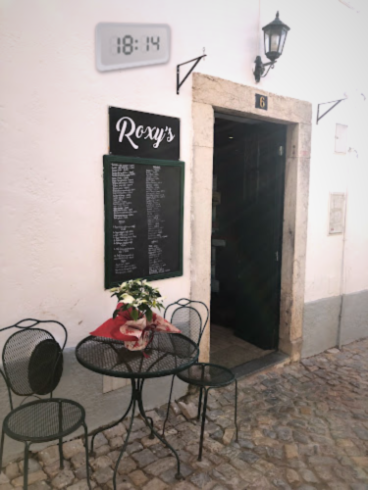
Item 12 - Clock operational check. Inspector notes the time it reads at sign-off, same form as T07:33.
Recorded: T18:14
